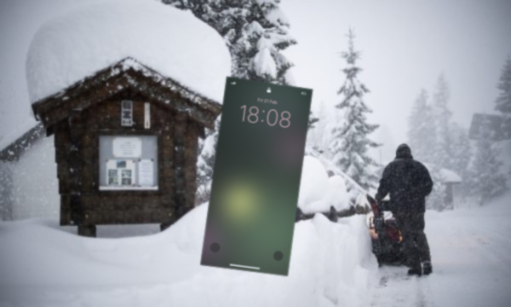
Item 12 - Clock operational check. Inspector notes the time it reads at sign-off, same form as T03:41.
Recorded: T18:08
